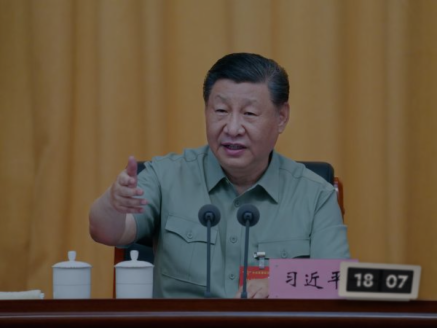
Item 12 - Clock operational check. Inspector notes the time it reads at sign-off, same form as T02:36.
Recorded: T18:07
